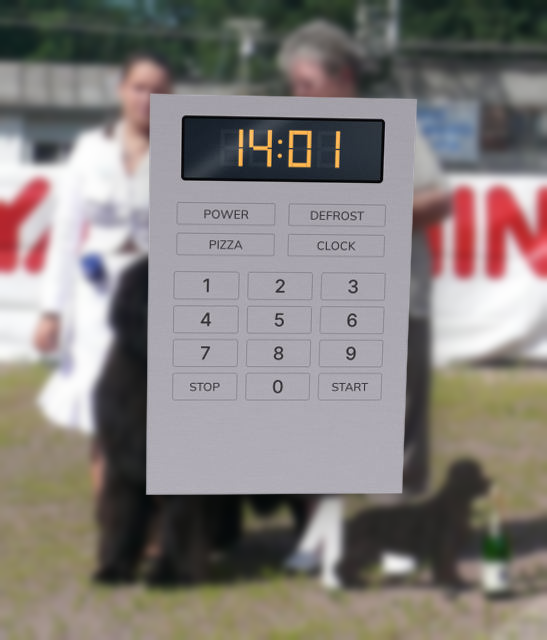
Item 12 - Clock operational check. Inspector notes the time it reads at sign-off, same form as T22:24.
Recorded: T14:01
